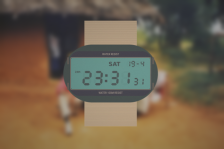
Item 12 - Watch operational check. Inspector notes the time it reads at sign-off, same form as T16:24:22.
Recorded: T23:31:31
